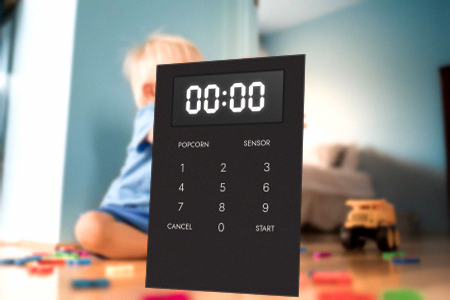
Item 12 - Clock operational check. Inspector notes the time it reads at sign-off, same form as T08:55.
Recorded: T00:00
